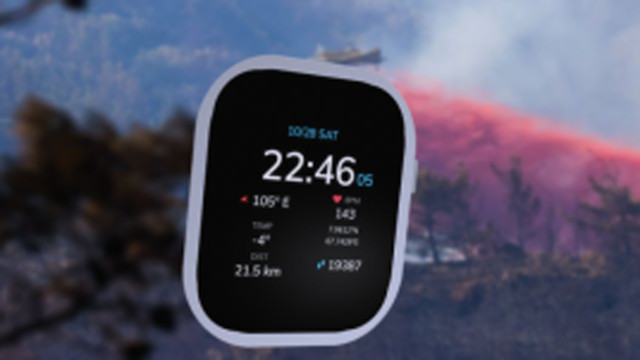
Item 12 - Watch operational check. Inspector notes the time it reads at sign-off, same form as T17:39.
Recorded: T22:46
